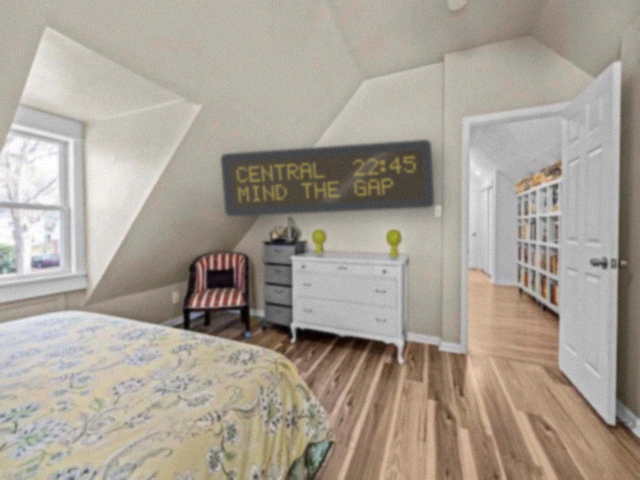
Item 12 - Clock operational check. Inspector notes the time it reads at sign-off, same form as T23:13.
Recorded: T22:45
